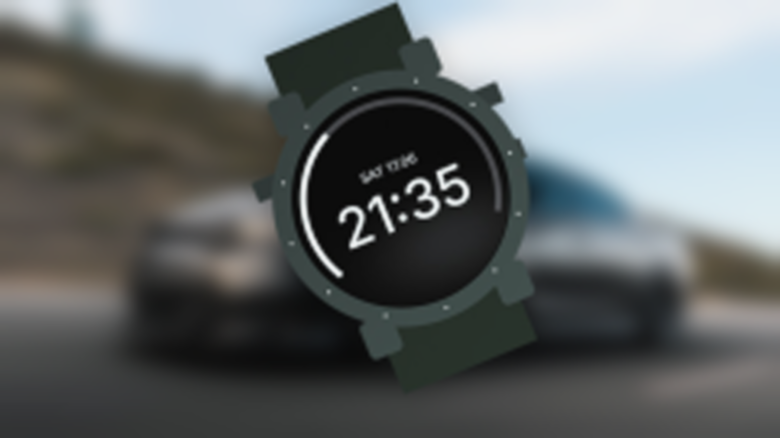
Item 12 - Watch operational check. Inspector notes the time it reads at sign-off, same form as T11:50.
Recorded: T21:35
